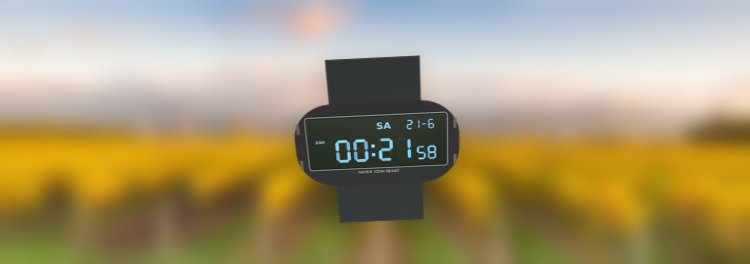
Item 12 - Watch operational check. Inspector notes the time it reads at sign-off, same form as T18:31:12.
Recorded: T00:21:58
